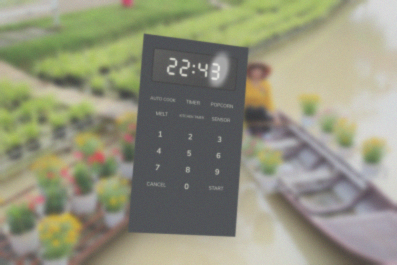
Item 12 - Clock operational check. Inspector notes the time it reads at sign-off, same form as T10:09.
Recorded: T22:43
